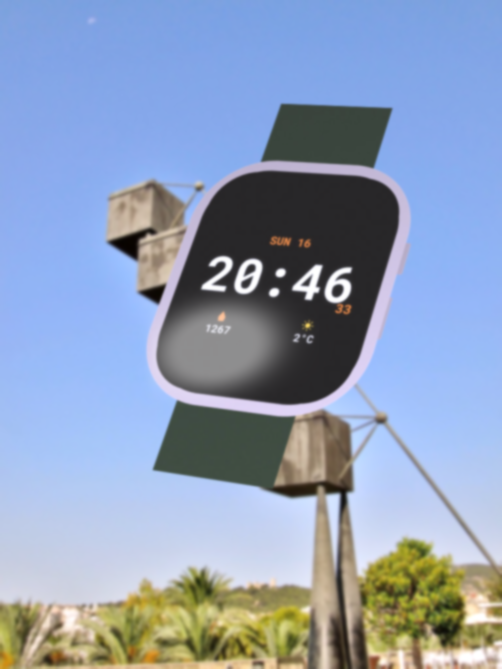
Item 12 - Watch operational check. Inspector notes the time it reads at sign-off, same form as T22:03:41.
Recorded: T20:46:33
